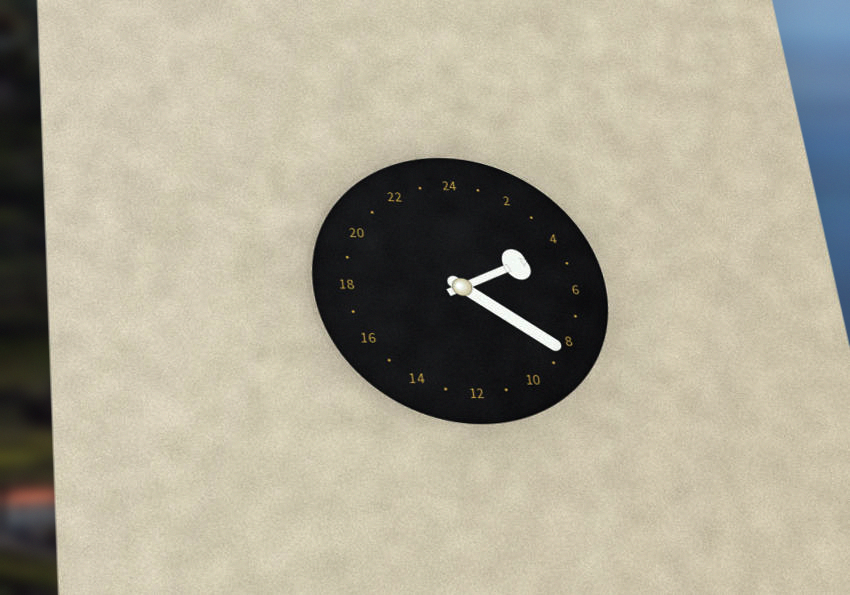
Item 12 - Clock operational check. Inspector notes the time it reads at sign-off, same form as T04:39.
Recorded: T04:21
